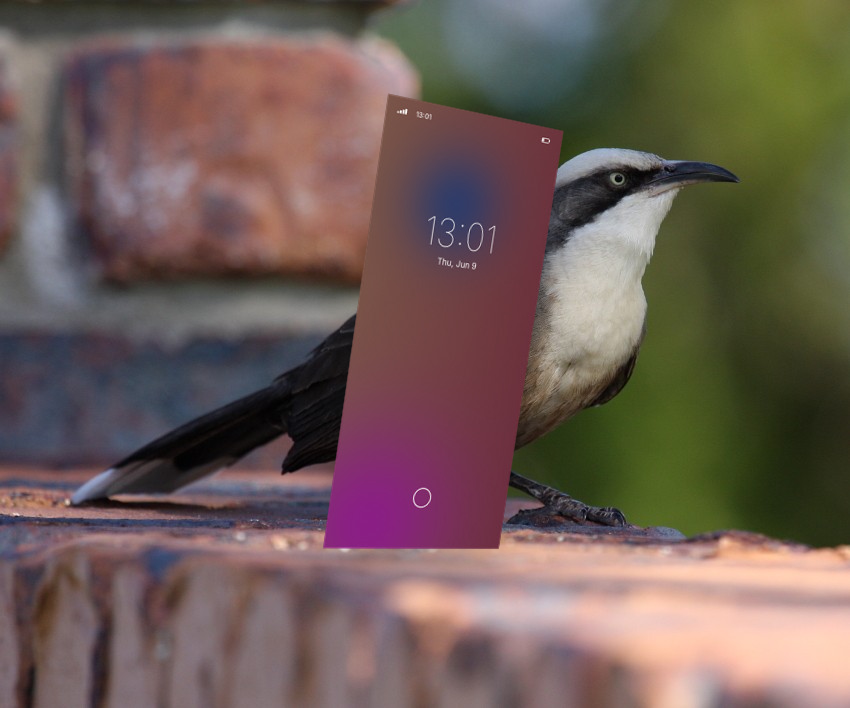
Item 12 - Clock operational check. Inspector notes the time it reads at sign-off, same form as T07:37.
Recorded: T13:01
